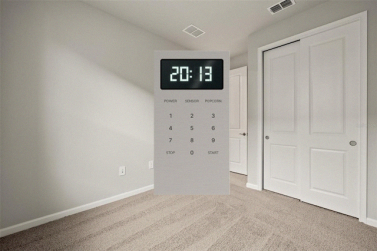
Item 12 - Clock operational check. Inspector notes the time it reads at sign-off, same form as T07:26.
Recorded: T20:13
